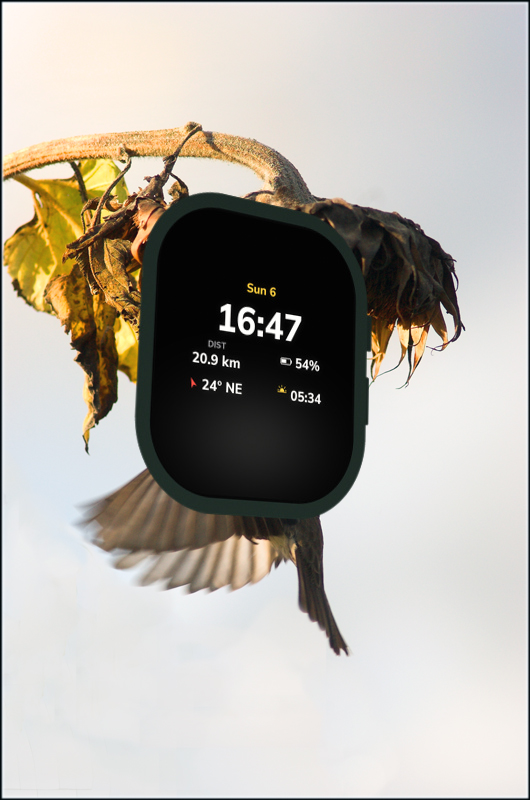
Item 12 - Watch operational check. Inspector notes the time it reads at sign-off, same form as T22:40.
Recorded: T16:47
